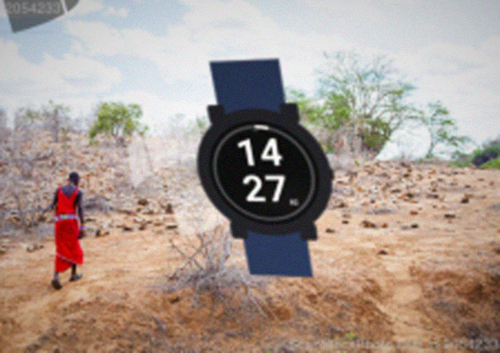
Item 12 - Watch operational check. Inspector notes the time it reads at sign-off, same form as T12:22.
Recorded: T14:27
